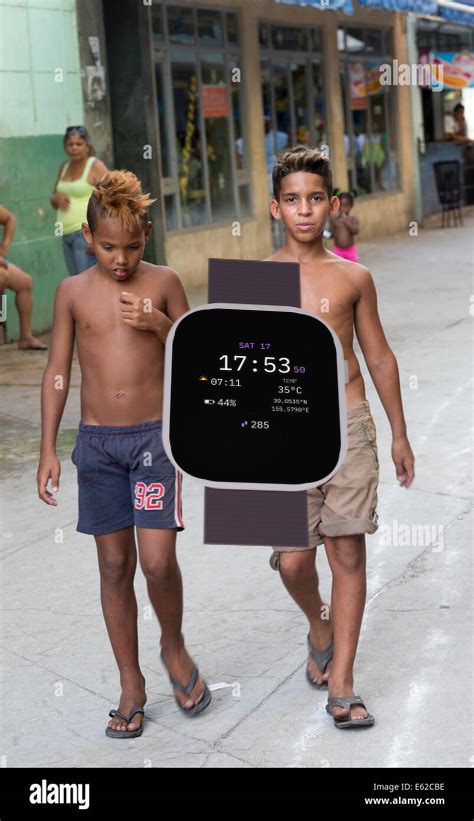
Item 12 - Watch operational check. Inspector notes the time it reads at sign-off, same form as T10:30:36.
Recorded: T17:53:50
